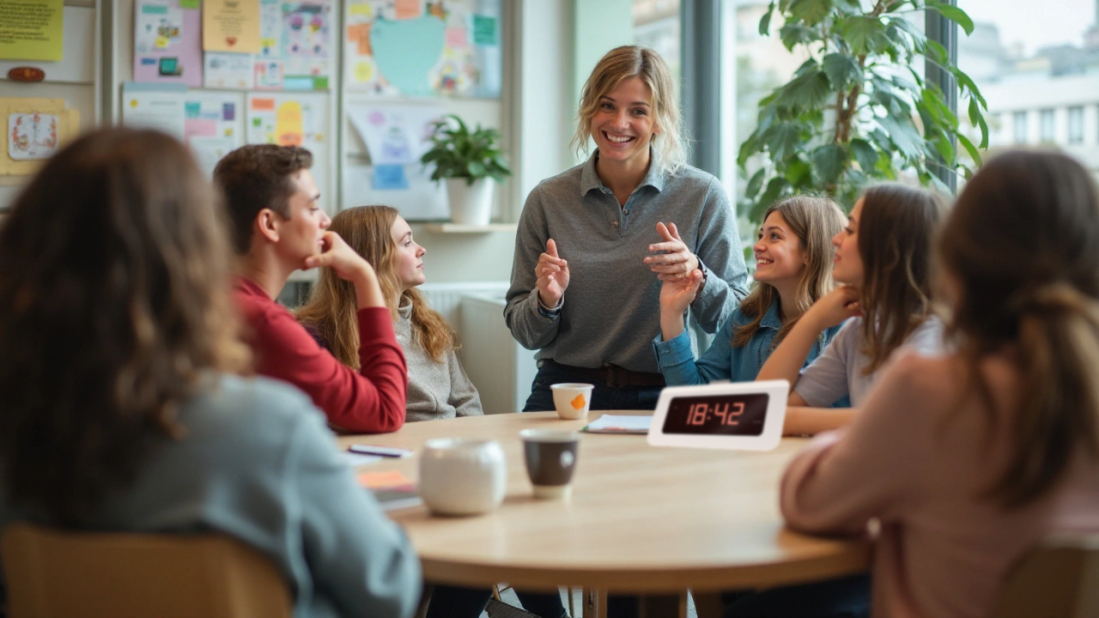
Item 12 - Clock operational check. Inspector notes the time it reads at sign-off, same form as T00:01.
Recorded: T18:42
